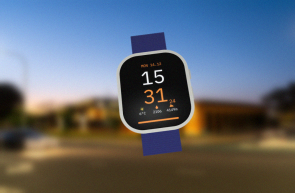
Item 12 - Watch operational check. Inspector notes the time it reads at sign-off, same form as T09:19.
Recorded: T15:31
